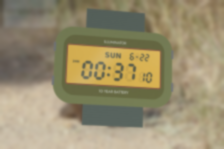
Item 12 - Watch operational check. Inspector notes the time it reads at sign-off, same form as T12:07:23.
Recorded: T00:37:10
